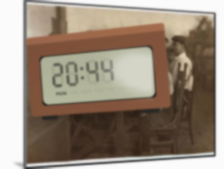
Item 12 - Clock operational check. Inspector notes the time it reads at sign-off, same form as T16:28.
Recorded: T20:44
